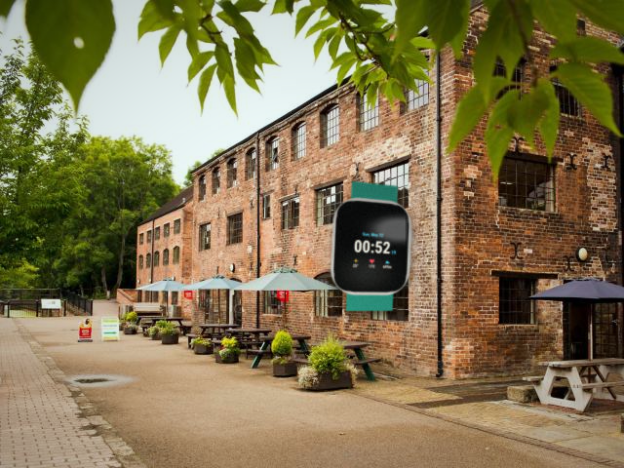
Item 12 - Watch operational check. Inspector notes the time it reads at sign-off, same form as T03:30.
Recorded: T00:52
